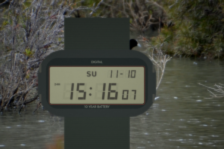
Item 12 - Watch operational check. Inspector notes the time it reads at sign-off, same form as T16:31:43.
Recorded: T15:16:07
